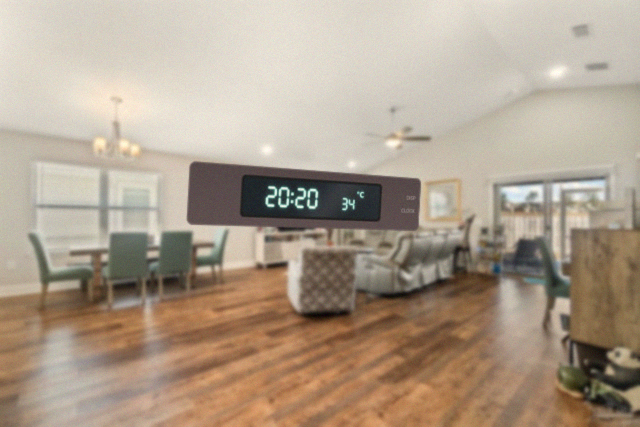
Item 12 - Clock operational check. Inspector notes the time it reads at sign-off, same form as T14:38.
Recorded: T20:20
